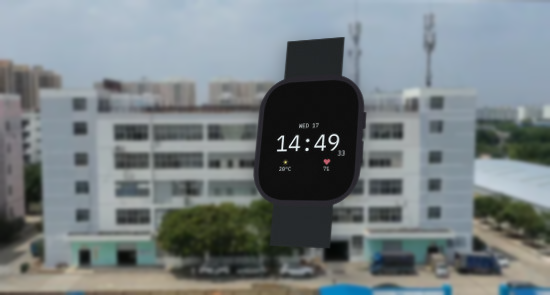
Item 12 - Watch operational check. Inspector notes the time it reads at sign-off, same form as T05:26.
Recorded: T14:49
